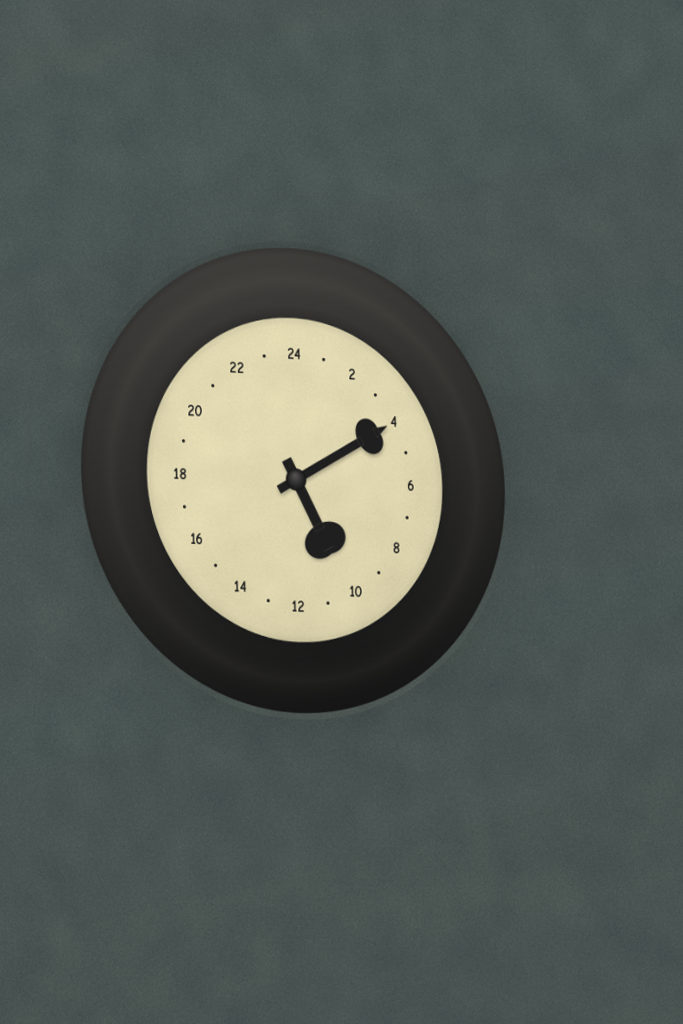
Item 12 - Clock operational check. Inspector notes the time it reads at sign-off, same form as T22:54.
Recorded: T10:10
